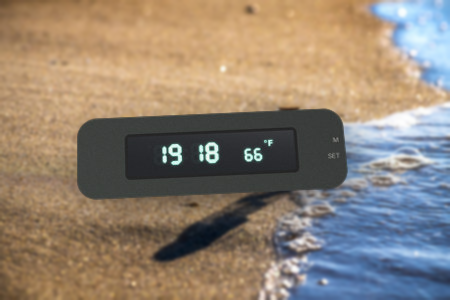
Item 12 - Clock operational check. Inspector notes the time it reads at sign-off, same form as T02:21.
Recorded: T19:18
